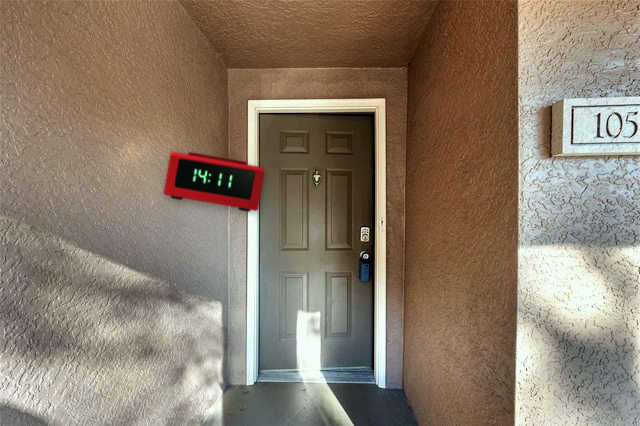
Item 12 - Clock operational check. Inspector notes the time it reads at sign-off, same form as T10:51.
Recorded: T14:11
